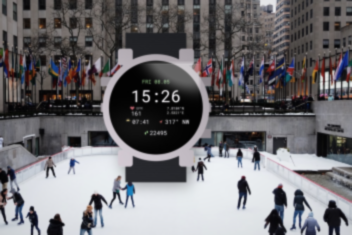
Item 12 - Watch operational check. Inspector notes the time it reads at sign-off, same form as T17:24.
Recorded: T15:26
